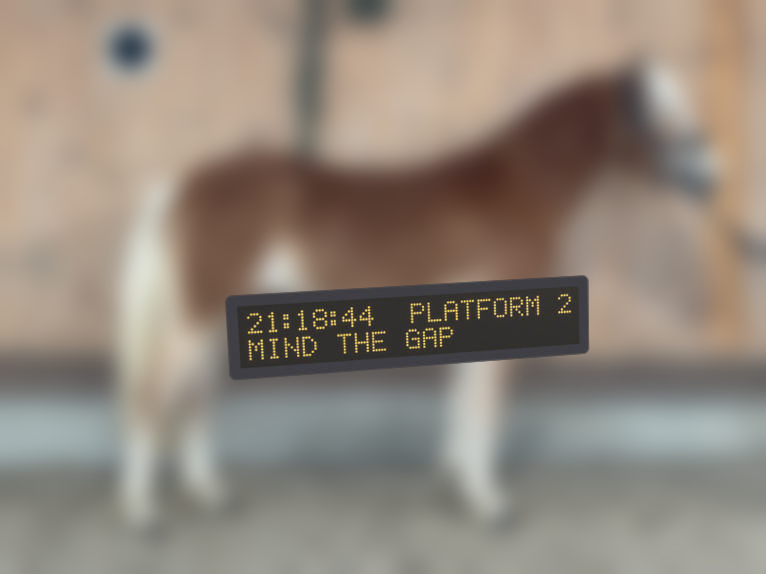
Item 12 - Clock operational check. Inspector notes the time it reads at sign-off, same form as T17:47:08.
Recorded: T21:18:44
